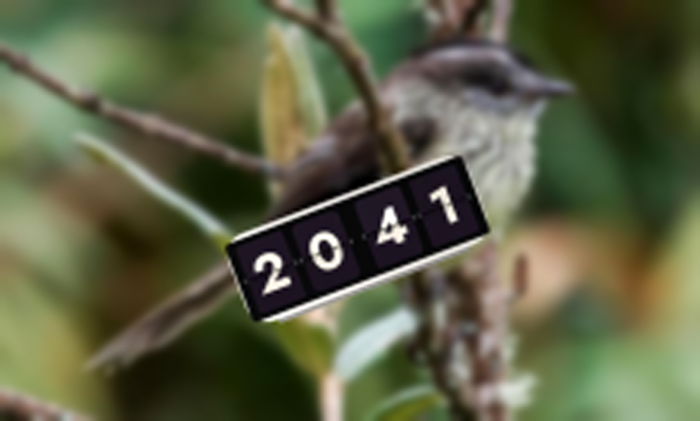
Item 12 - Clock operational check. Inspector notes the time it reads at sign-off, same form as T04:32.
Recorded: T20:41
